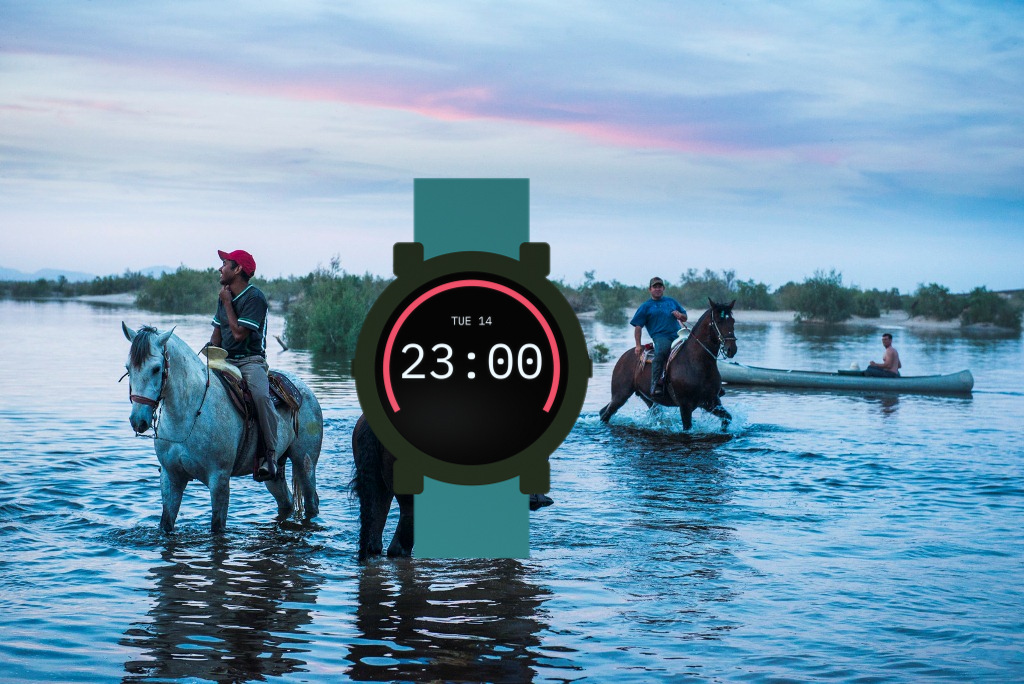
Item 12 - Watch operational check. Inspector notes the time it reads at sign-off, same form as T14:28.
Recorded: T23:00
